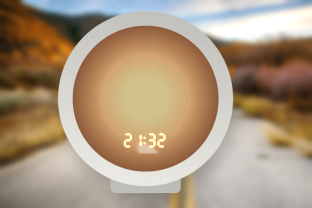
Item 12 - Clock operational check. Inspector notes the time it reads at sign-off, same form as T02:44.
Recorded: T21:32
